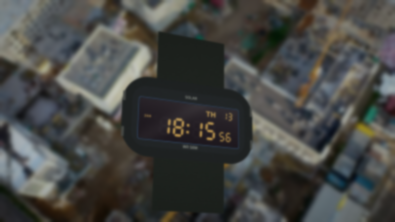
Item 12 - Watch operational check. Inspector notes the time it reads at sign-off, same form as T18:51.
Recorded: T18:15
